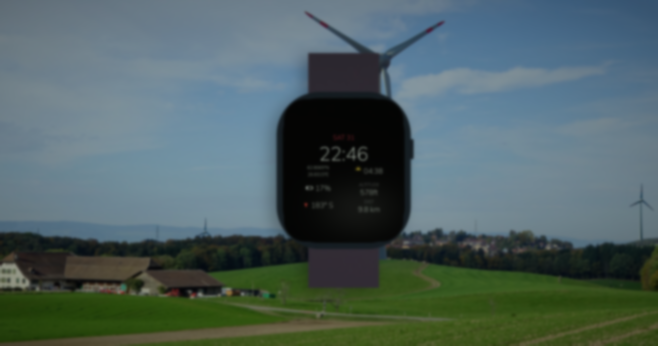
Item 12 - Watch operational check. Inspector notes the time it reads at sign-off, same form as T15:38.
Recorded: T22:46
